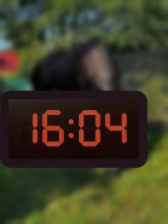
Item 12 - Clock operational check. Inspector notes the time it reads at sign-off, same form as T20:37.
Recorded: T16:04
